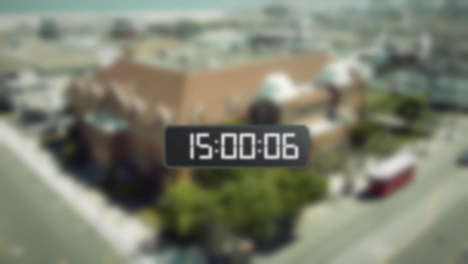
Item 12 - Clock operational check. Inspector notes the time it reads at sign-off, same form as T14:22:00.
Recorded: T15:00:06
